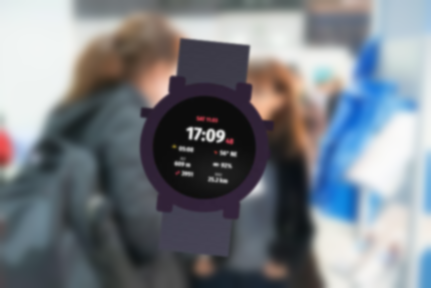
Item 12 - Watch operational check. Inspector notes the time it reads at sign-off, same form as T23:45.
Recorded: T17:09
